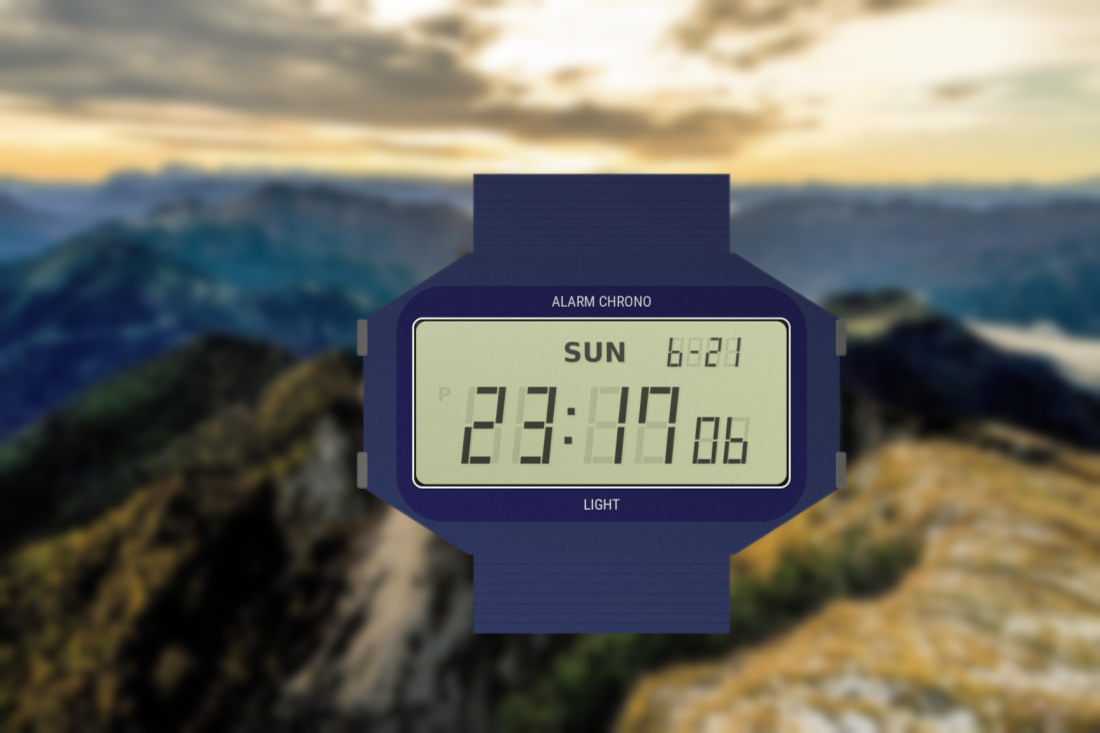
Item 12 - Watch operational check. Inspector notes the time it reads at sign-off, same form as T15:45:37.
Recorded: T23:17:06
